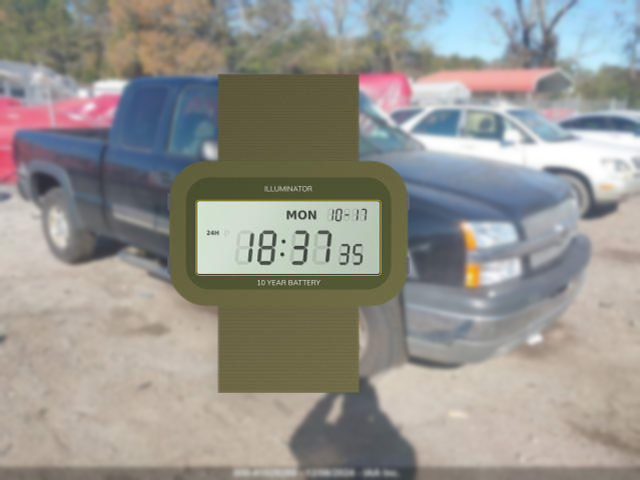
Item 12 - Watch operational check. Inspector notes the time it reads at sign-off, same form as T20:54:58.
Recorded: T18:37:35
